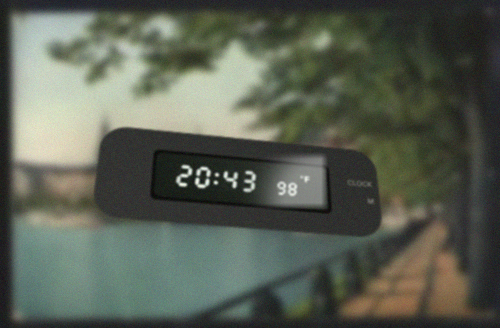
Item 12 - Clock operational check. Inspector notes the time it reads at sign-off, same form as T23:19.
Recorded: T20:43
